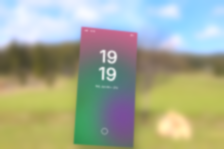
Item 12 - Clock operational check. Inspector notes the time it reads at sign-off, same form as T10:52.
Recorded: T19:19
